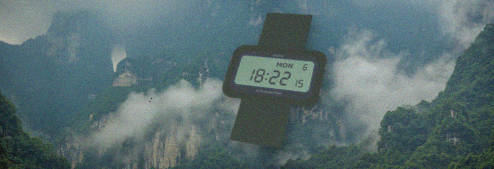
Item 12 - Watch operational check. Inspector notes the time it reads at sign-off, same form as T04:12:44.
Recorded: T18:22:15
